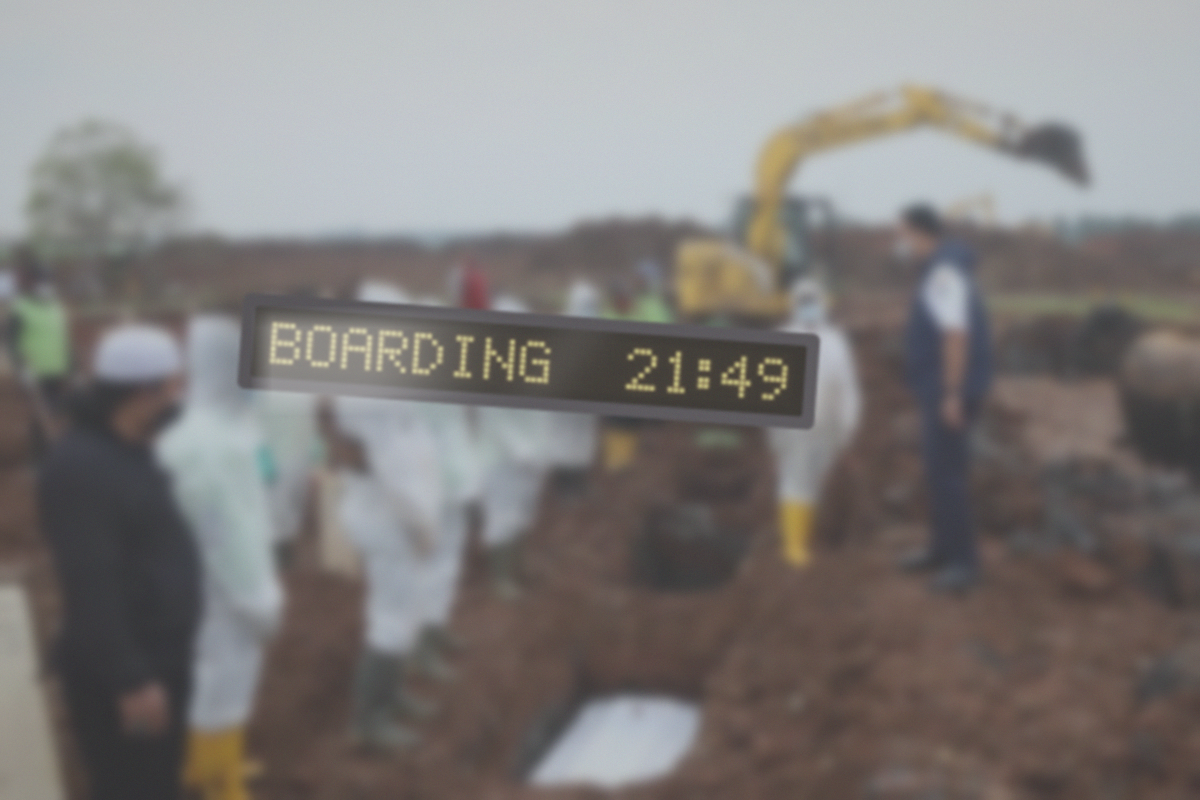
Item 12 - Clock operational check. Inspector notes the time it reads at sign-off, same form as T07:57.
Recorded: T21:49
